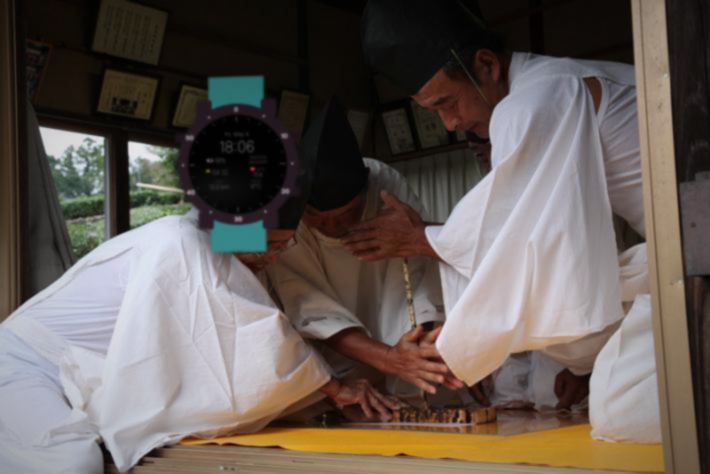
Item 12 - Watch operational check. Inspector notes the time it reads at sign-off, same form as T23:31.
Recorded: T18:06
